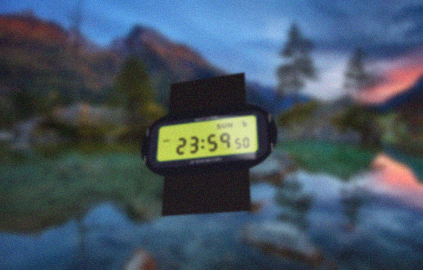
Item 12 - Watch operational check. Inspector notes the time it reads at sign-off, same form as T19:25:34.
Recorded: T23:59:50
